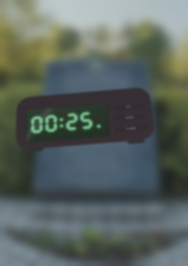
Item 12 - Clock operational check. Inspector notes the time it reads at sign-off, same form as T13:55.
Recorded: T00:25
